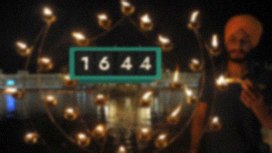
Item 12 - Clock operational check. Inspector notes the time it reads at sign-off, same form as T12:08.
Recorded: T16:44
